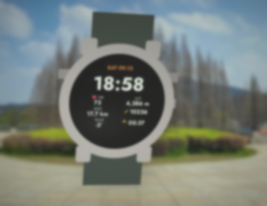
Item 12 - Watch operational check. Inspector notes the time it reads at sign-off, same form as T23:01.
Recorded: T18:58
